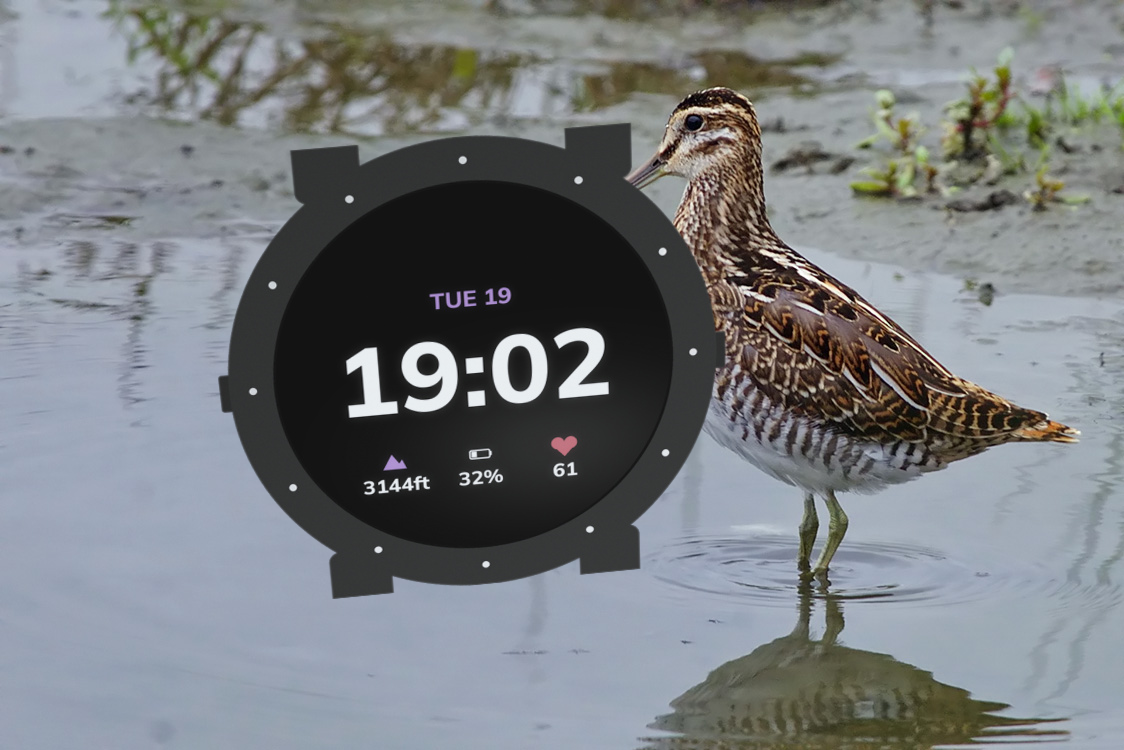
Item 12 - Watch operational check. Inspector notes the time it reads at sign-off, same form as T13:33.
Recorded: T19:02
